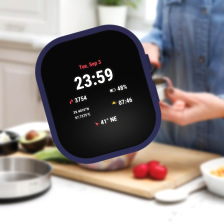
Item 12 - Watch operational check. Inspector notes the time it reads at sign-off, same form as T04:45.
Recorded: T23:59
